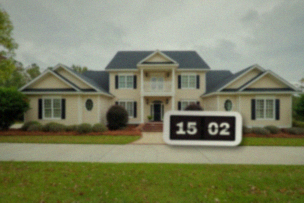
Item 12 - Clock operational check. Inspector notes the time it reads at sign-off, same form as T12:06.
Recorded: T15:02
